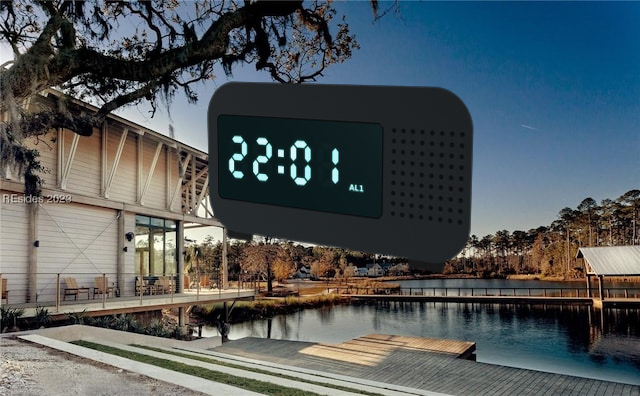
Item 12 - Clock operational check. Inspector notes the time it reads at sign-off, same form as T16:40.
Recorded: T22:01
